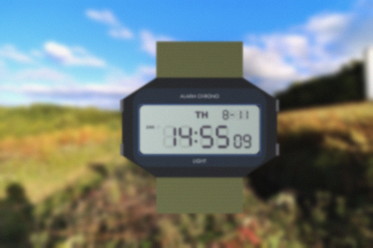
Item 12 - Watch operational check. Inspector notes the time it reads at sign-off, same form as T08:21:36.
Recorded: T14:55:09
